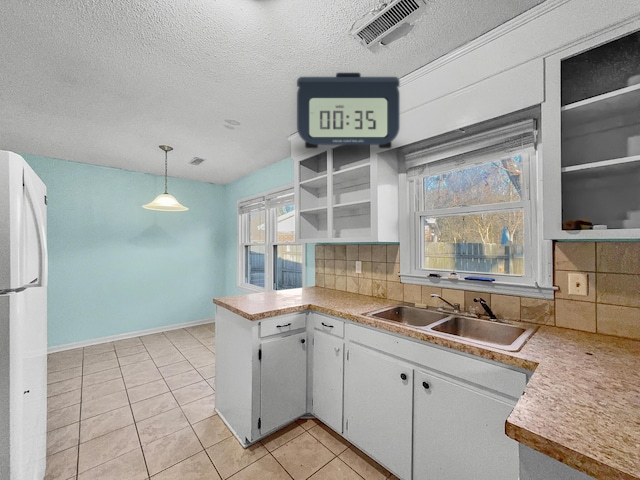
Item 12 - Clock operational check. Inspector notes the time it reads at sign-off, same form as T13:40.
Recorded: T00:35
